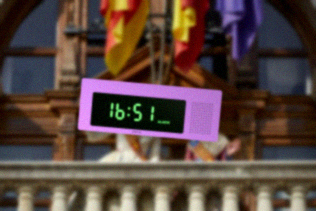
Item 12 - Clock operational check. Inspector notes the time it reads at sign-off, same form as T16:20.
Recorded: T16:51
